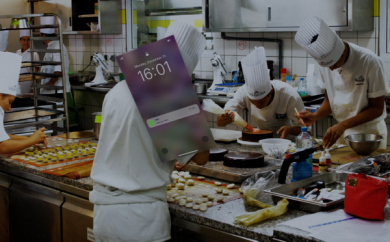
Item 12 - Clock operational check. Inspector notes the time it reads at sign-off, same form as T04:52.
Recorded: T16:01
